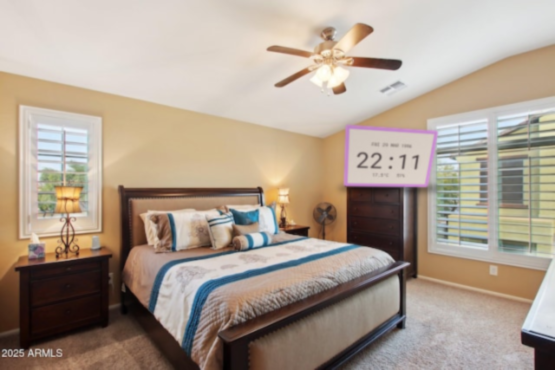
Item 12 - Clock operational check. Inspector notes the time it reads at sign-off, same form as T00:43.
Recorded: T22:11
